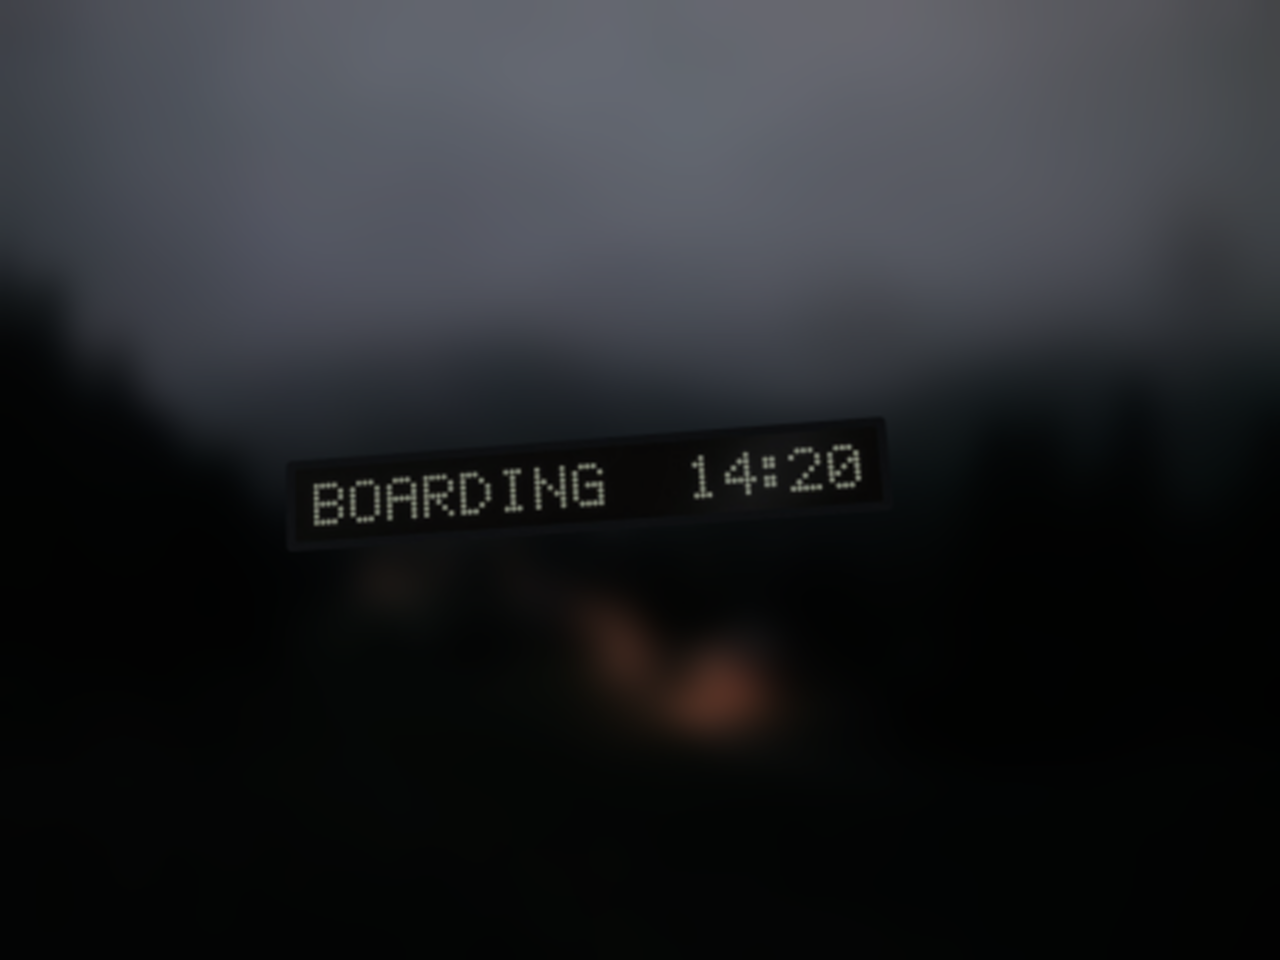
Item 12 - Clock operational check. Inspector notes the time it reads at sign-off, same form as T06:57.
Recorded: T14:20
